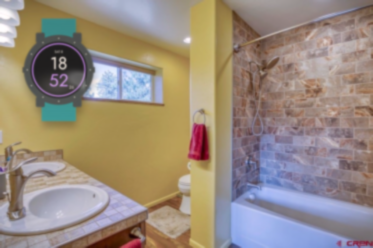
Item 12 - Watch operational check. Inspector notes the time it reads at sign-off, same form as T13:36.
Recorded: T18:52
